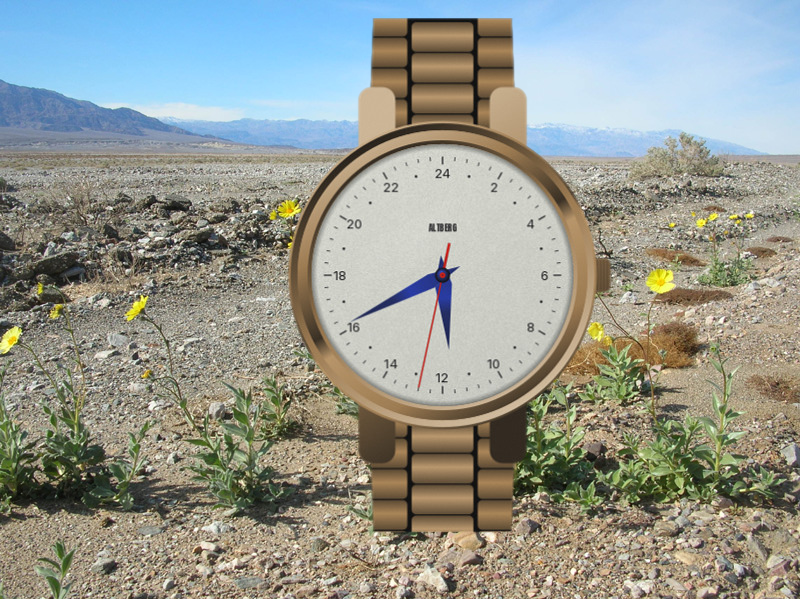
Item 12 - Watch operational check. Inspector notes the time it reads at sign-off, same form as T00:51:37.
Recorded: T11:40:32
